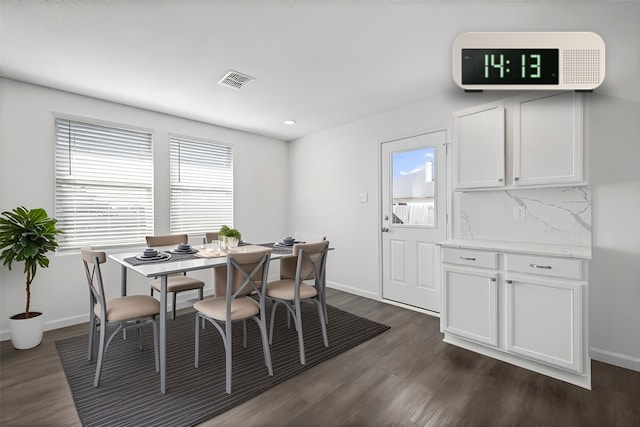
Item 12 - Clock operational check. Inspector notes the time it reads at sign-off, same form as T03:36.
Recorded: T14:13
